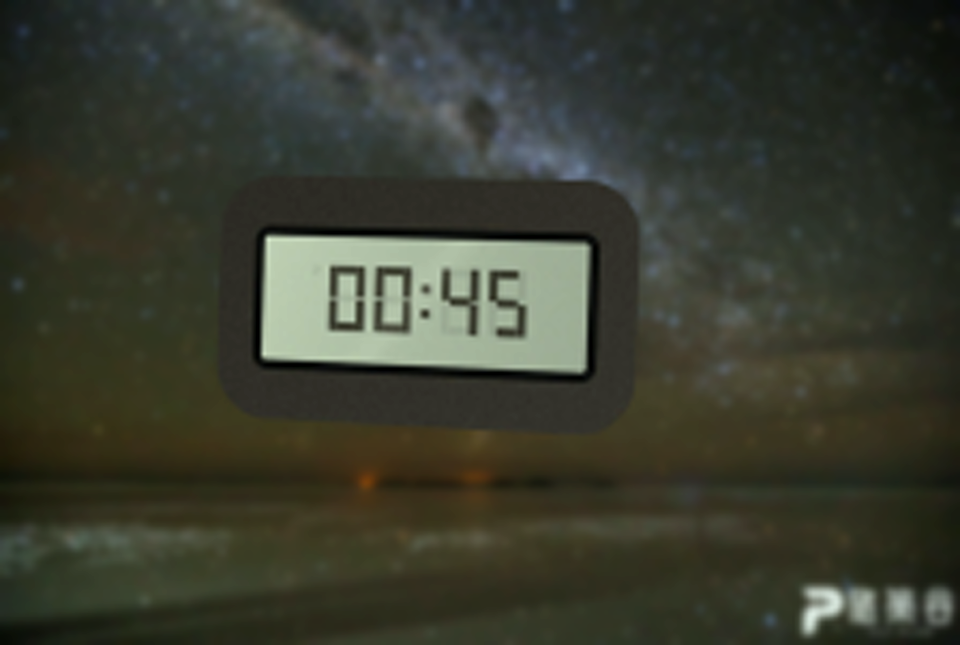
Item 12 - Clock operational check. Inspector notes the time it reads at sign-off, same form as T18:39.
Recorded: T00:45
